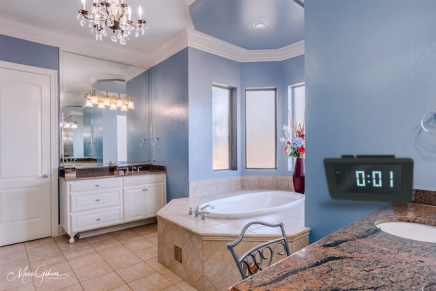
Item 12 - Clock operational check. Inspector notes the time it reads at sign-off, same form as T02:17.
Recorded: T00:01
